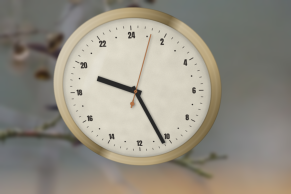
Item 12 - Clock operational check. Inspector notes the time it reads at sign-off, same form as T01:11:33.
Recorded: T19:26:03
